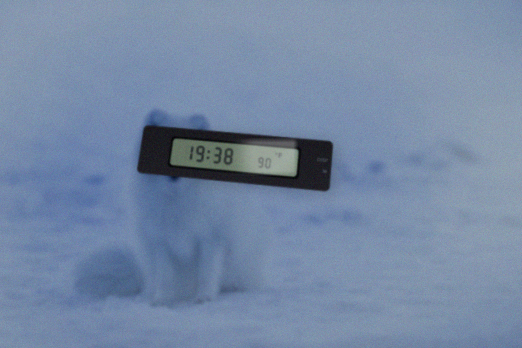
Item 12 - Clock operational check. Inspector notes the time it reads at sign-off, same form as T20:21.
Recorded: T19:38
